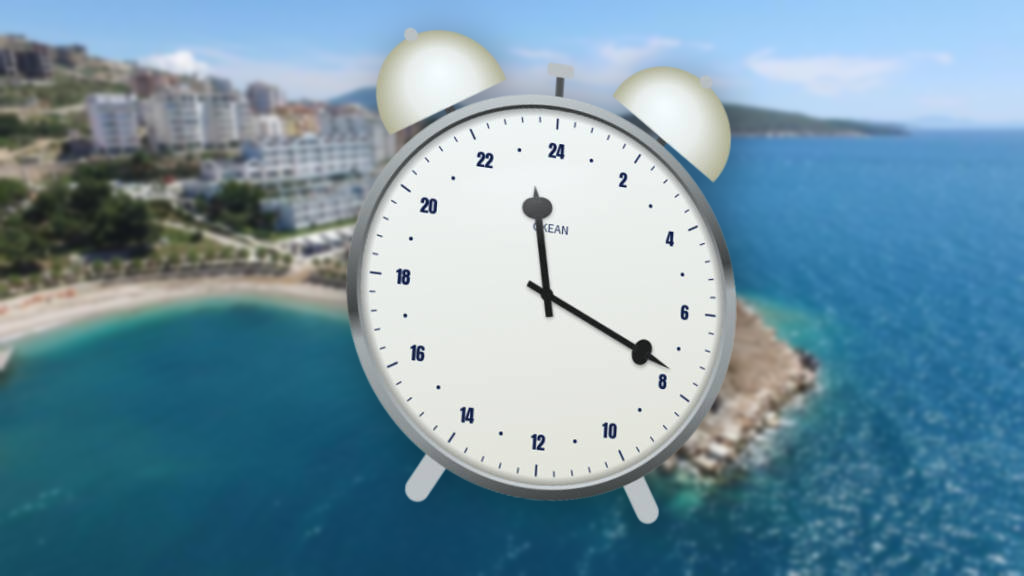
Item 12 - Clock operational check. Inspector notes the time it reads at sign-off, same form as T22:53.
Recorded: T23:19
